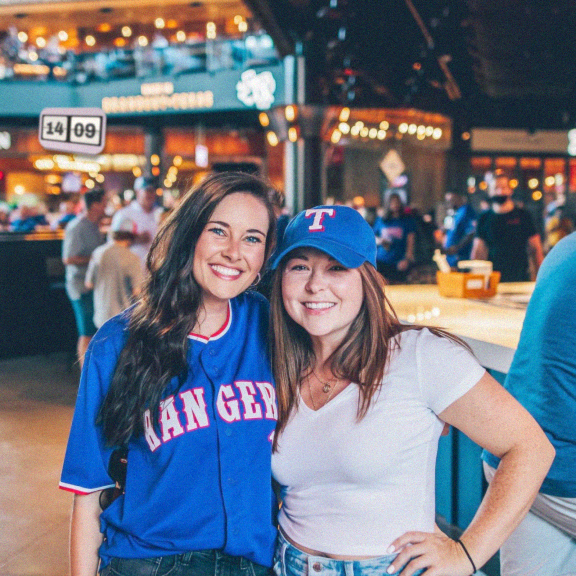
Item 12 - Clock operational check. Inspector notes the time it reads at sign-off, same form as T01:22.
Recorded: T14:09
